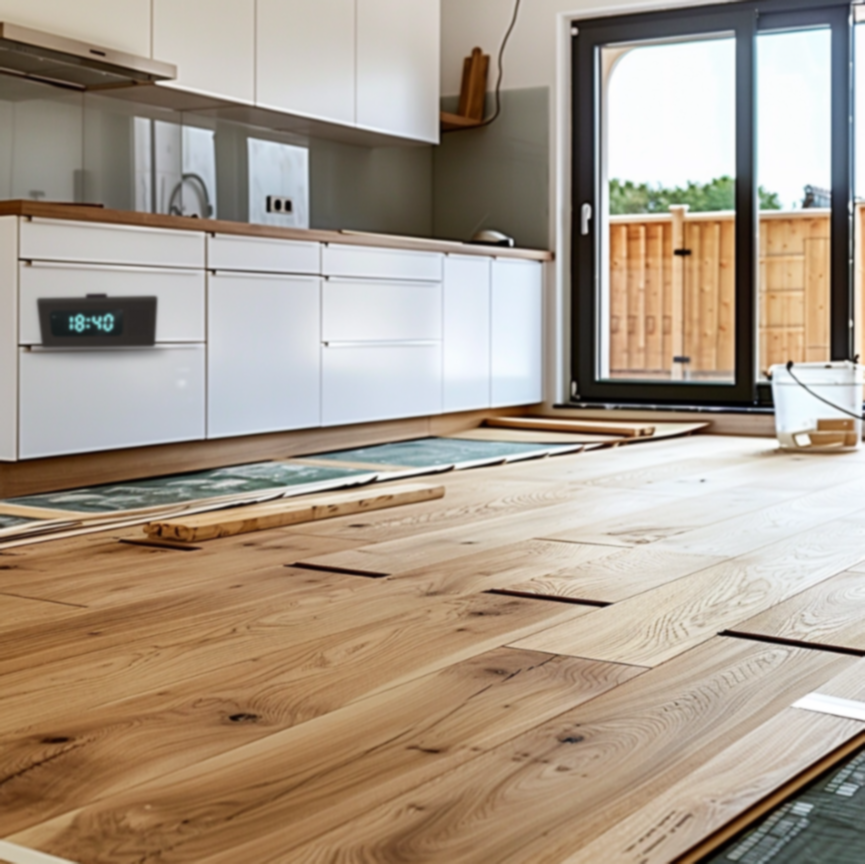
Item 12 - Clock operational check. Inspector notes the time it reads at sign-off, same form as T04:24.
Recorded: T18:40
